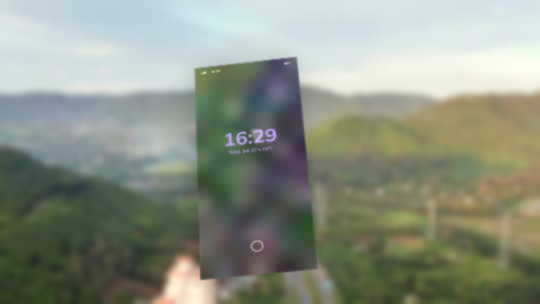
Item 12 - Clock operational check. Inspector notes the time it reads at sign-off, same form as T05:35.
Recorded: T16:29
